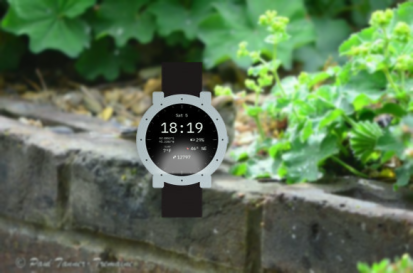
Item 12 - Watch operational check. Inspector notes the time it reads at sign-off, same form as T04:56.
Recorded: T18:19
